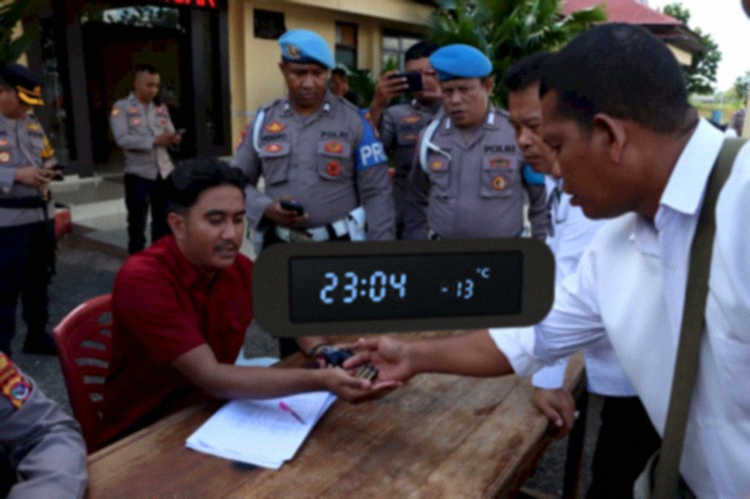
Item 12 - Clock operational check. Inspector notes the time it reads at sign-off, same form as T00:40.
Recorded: T23:04
